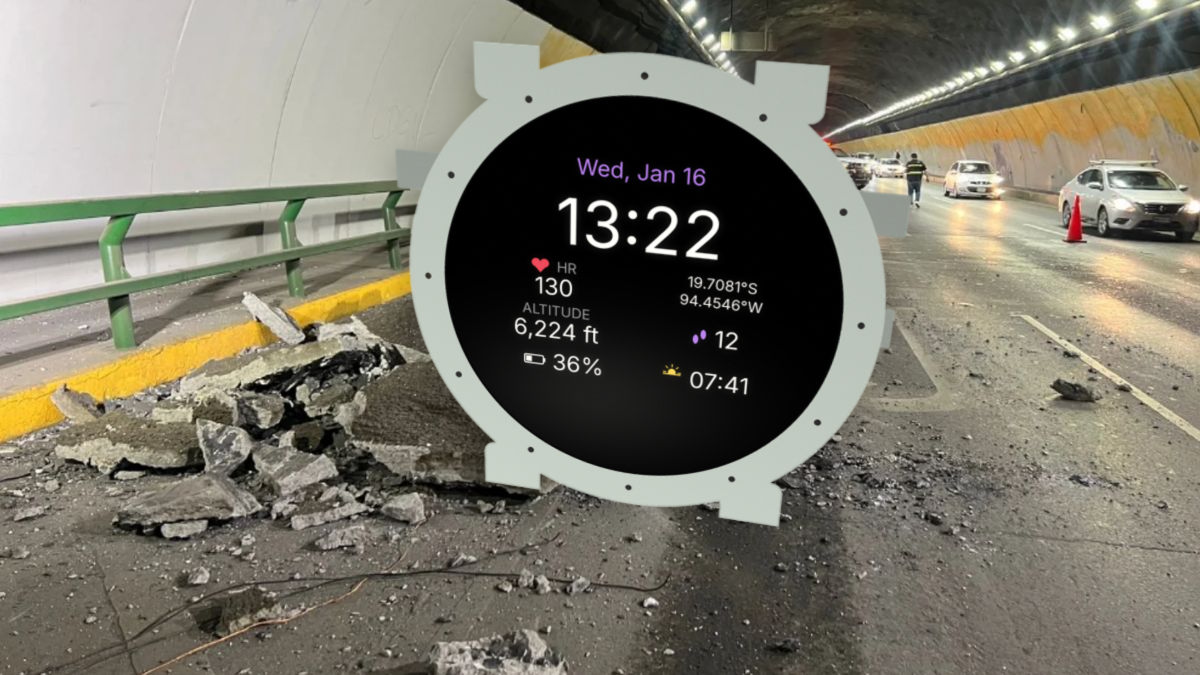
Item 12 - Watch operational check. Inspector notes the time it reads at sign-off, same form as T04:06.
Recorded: T13:22
